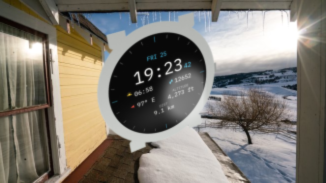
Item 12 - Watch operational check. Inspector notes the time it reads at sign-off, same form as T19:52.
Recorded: T19:23
